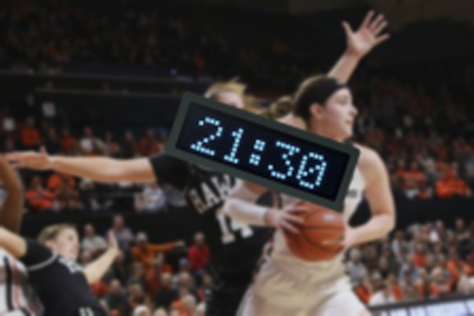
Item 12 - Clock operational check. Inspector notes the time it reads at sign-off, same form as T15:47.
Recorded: T21:30
